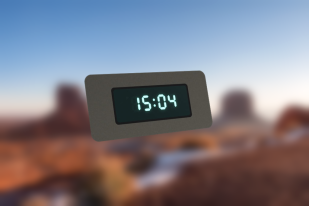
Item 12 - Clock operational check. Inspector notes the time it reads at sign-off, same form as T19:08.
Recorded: T15:04
